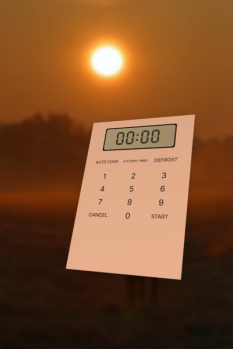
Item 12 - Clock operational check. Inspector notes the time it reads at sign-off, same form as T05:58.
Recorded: T00:00
